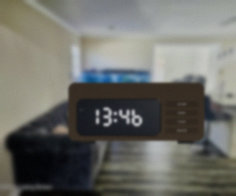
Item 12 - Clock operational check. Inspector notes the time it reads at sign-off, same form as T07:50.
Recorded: T13:46
